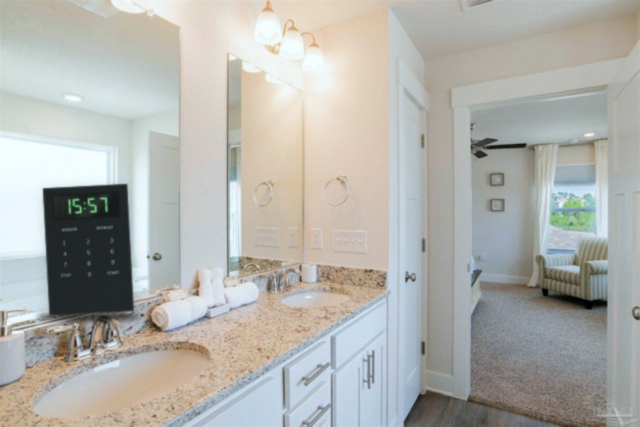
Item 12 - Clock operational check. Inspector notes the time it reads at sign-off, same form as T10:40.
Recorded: T15:57
